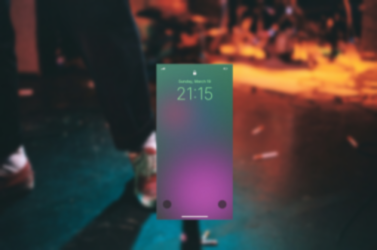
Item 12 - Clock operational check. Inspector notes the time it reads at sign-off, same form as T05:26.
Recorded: T21:15
